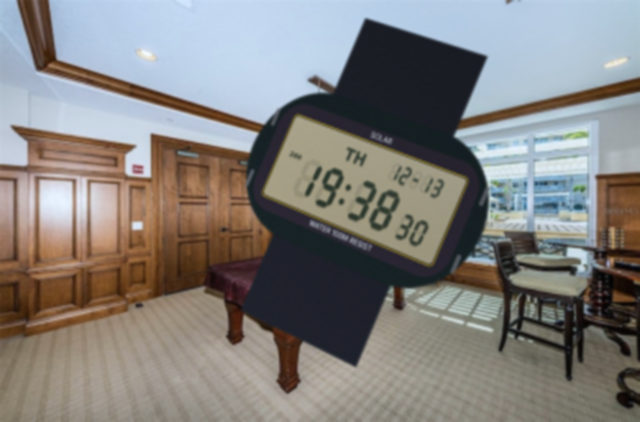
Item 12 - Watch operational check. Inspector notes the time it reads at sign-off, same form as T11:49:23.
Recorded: T19:38:30
